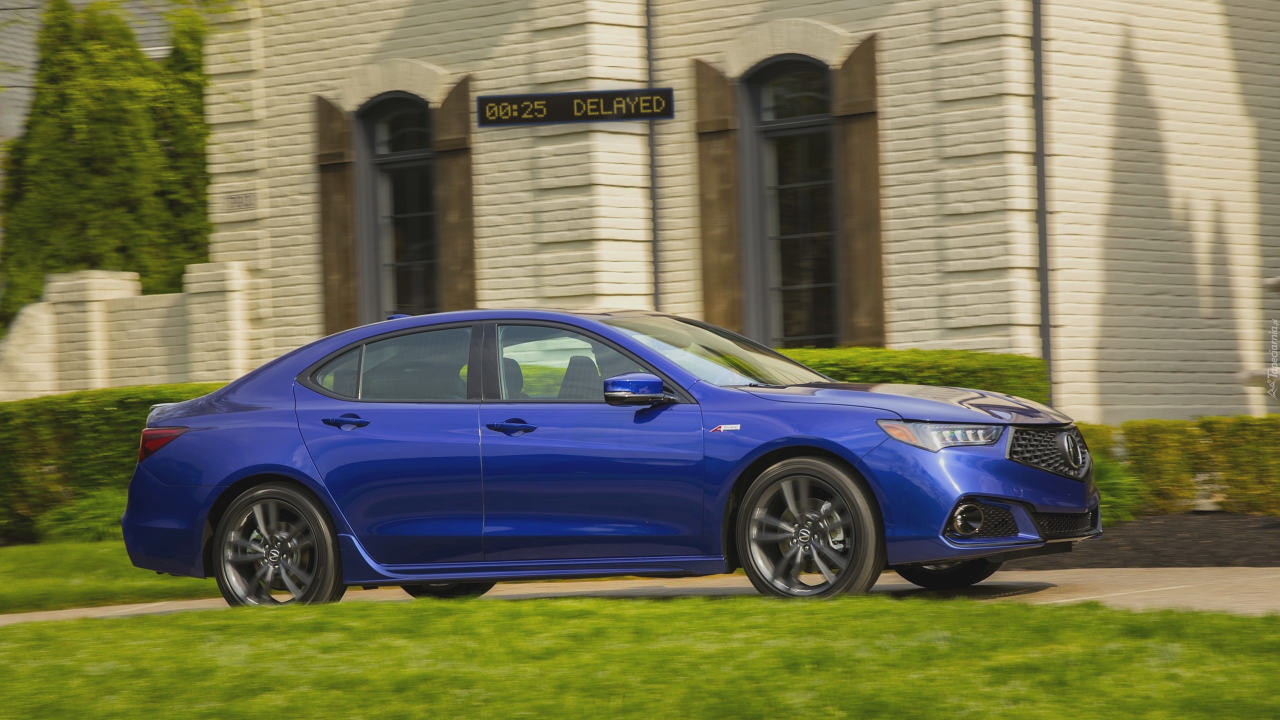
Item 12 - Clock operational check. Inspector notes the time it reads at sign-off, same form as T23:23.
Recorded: T00:25
